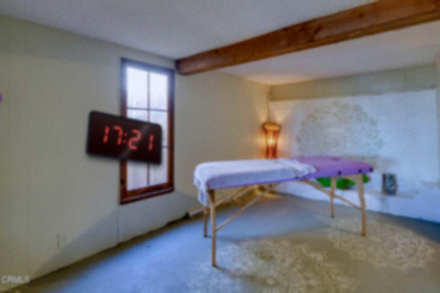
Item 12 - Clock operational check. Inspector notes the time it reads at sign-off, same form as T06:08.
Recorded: T17:21
